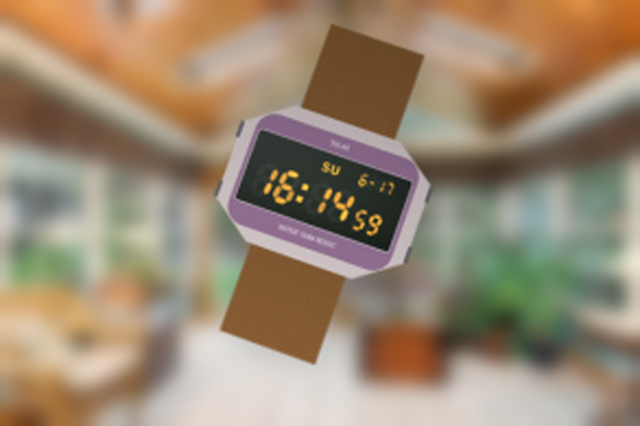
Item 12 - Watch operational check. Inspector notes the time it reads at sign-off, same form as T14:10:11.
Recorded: T16:14:59
